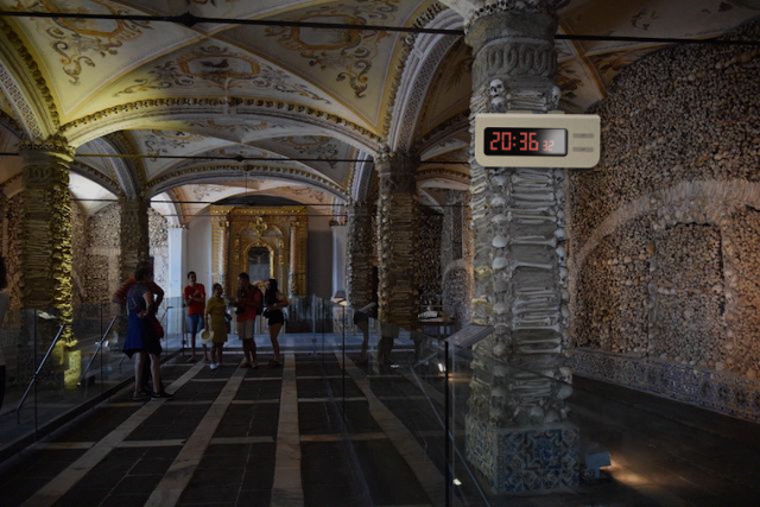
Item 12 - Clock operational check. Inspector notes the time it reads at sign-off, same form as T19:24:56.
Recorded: T20:36:32
